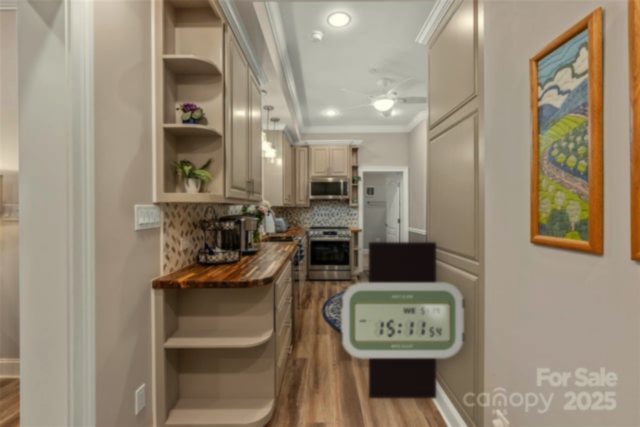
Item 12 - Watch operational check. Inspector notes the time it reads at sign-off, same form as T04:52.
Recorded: T15:11
